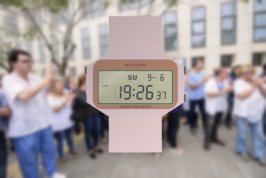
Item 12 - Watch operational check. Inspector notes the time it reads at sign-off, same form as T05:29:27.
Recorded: T19:26:37
